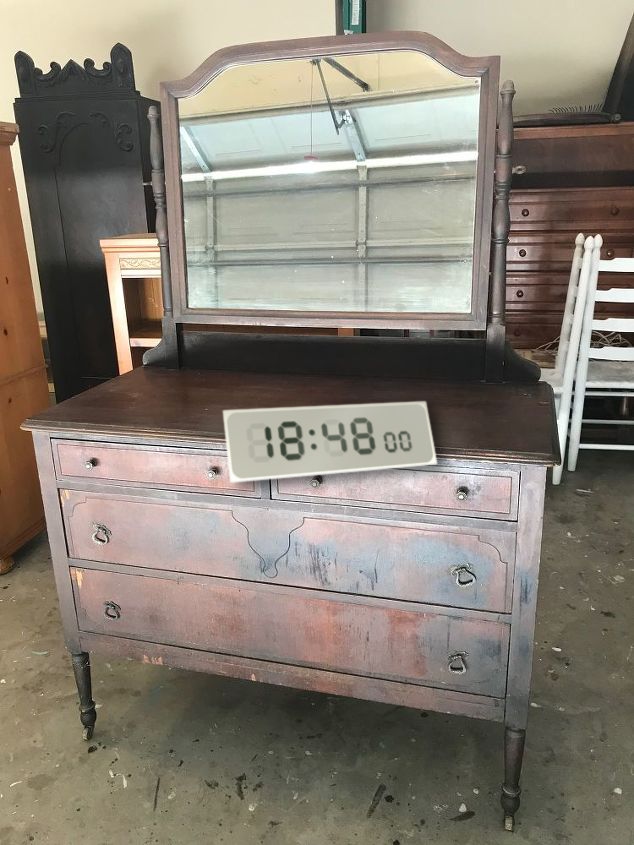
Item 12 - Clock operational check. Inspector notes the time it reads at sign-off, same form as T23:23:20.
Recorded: T18:48:00
